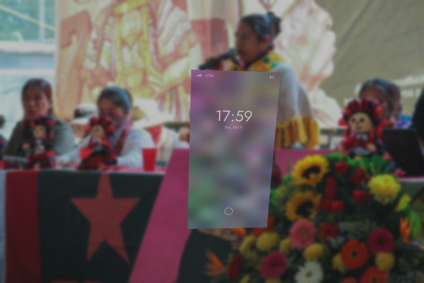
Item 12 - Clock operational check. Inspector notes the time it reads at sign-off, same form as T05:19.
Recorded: T17:59
